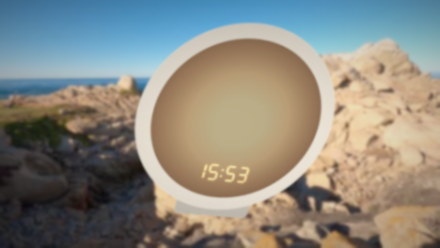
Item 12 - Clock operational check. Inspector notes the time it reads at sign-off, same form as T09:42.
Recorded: T15:53
